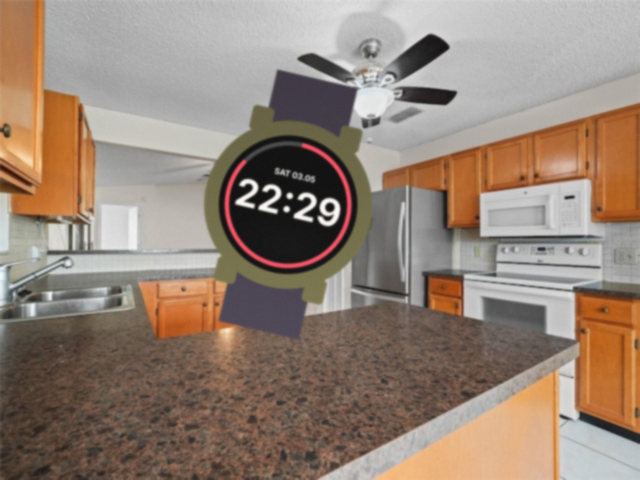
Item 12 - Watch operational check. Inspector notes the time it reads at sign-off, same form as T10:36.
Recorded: T22:29
